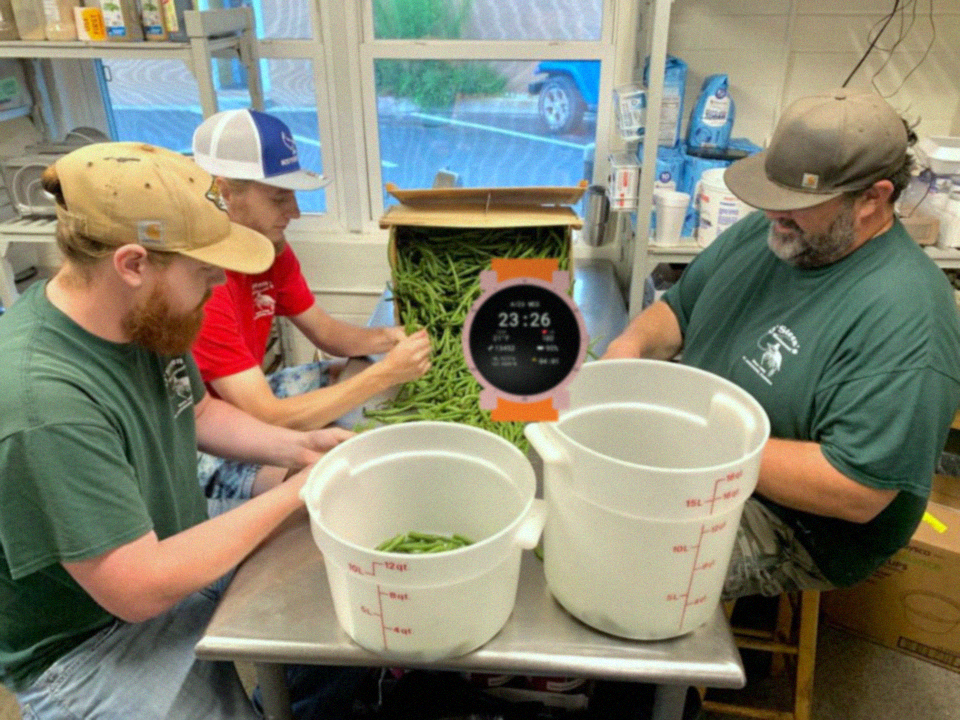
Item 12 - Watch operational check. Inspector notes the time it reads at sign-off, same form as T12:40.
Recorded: T23:26
